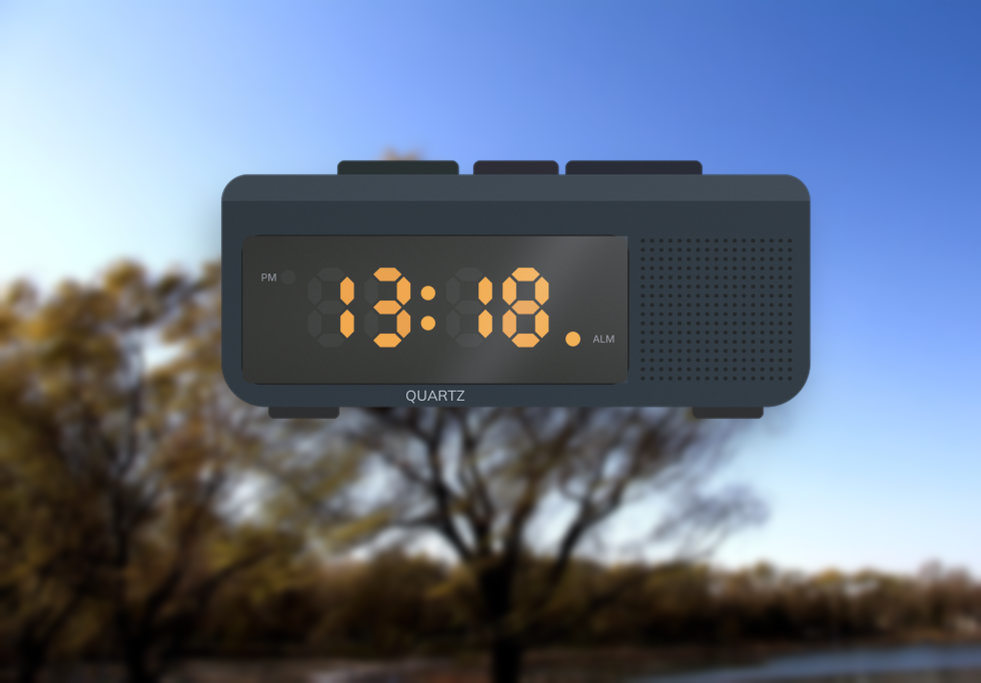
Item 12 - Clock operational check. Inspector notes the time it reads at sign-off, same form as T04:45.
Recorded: T13:18
